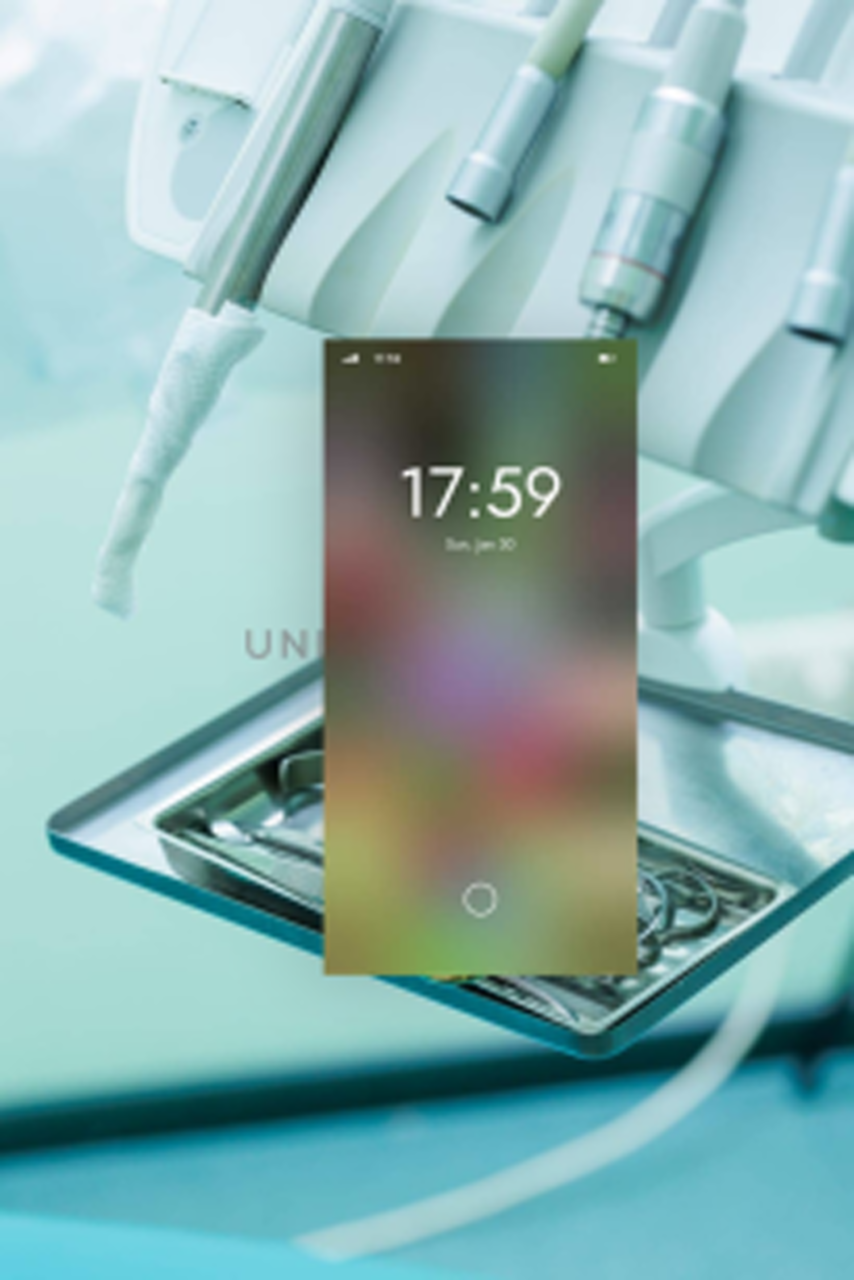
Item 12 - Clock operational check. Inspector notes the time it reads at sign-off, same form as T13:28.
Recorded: T17:59
